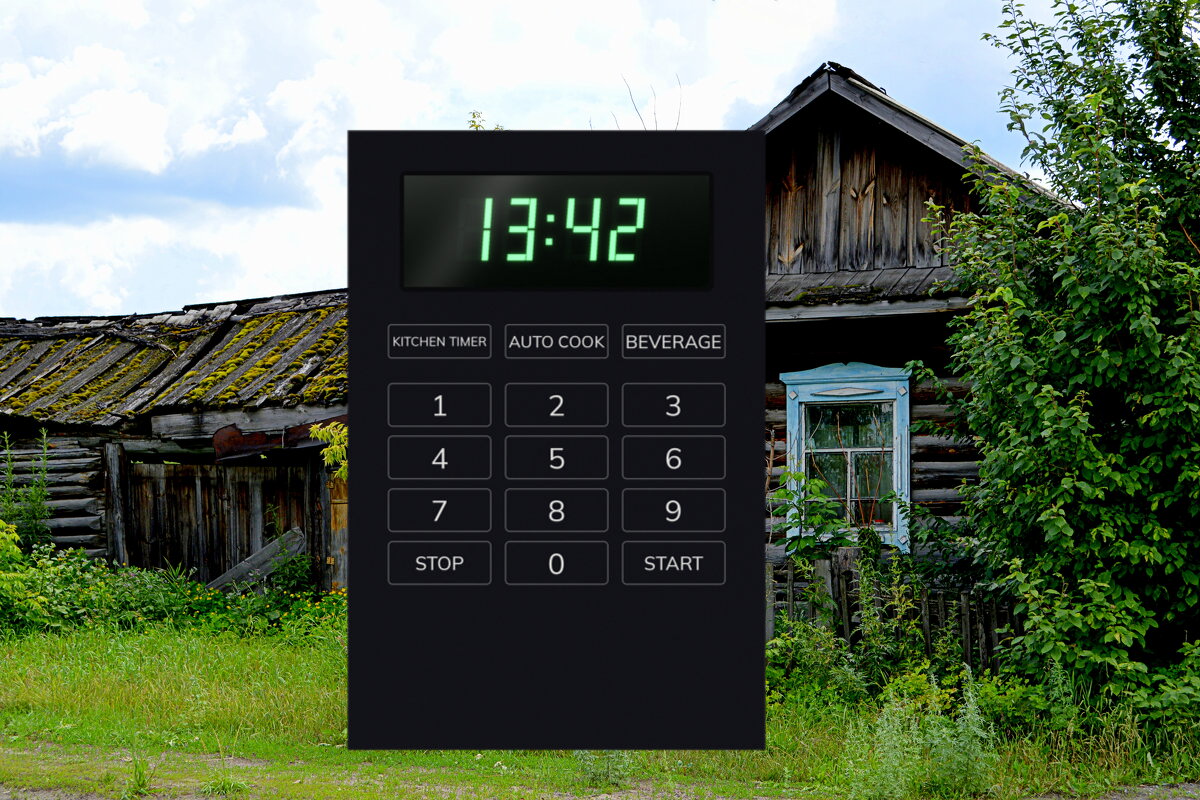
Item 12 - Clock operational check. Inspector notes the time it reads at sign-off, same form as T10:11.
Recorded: T13:42
